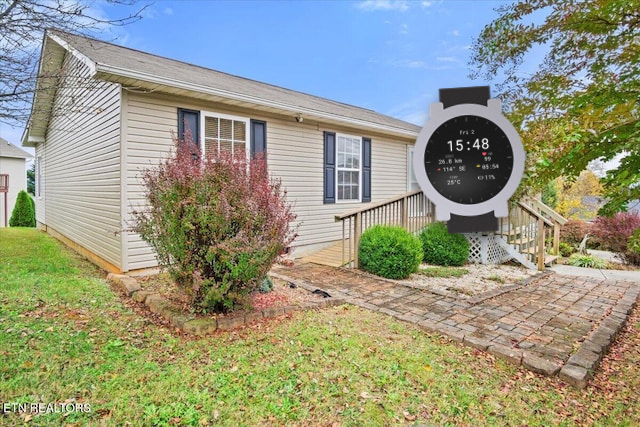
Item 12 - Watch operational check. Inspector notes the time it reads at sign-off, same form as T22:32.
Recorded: T15:48
